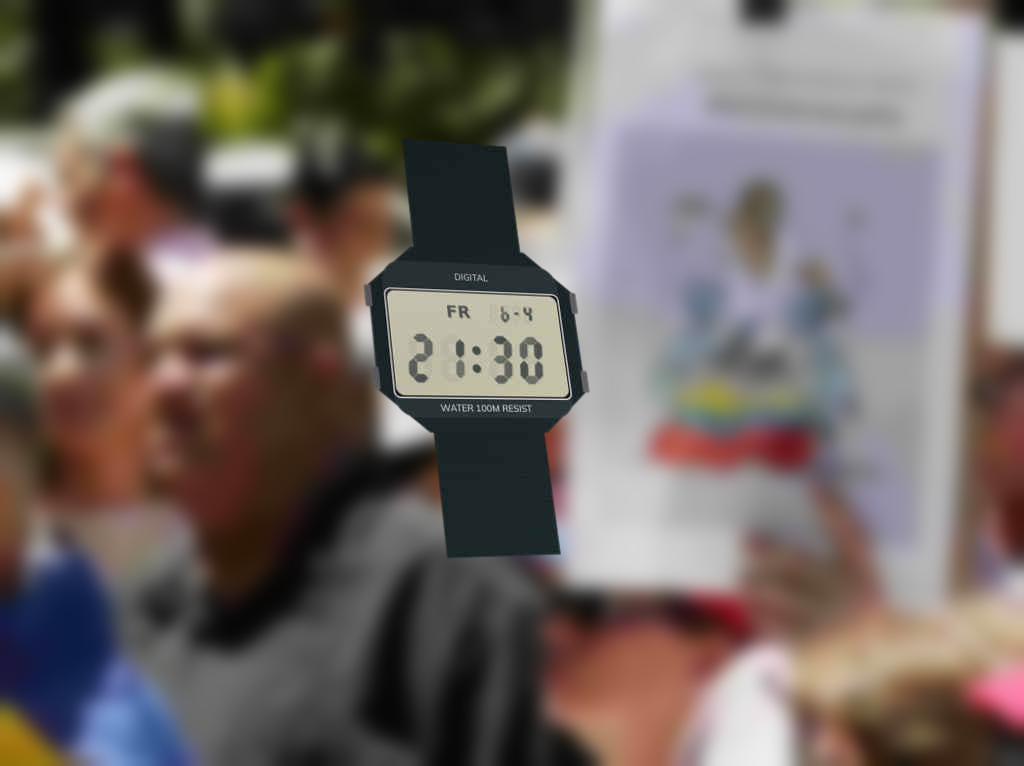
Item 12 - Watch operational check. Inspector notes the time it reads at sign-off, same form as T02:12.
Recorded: T21:30
